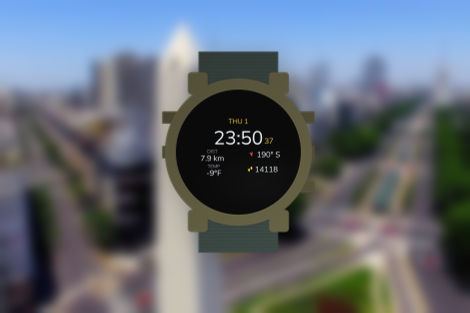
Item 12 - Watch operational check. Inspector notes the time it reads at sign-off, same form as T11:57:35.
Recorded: T23:50:37
